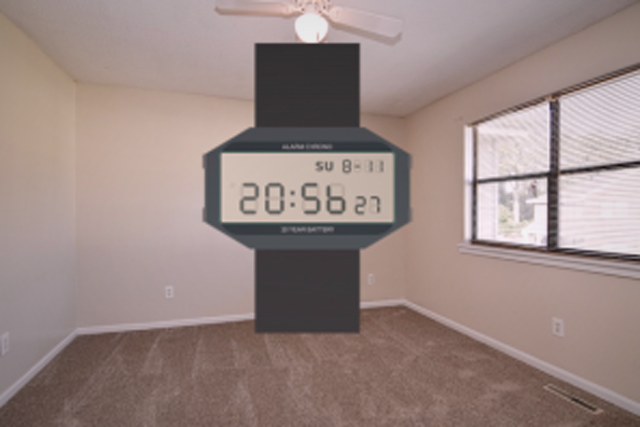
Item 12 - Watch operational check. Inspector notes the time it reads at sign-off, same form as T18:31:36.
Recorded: T20:56:27
